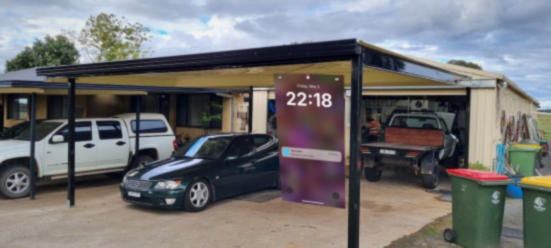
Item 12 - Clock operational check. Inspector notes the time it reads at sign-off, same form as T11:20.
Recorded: T22:18
